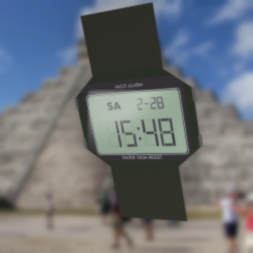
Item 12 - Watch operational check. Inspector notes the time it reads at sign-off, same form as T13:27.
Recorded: T15:48
